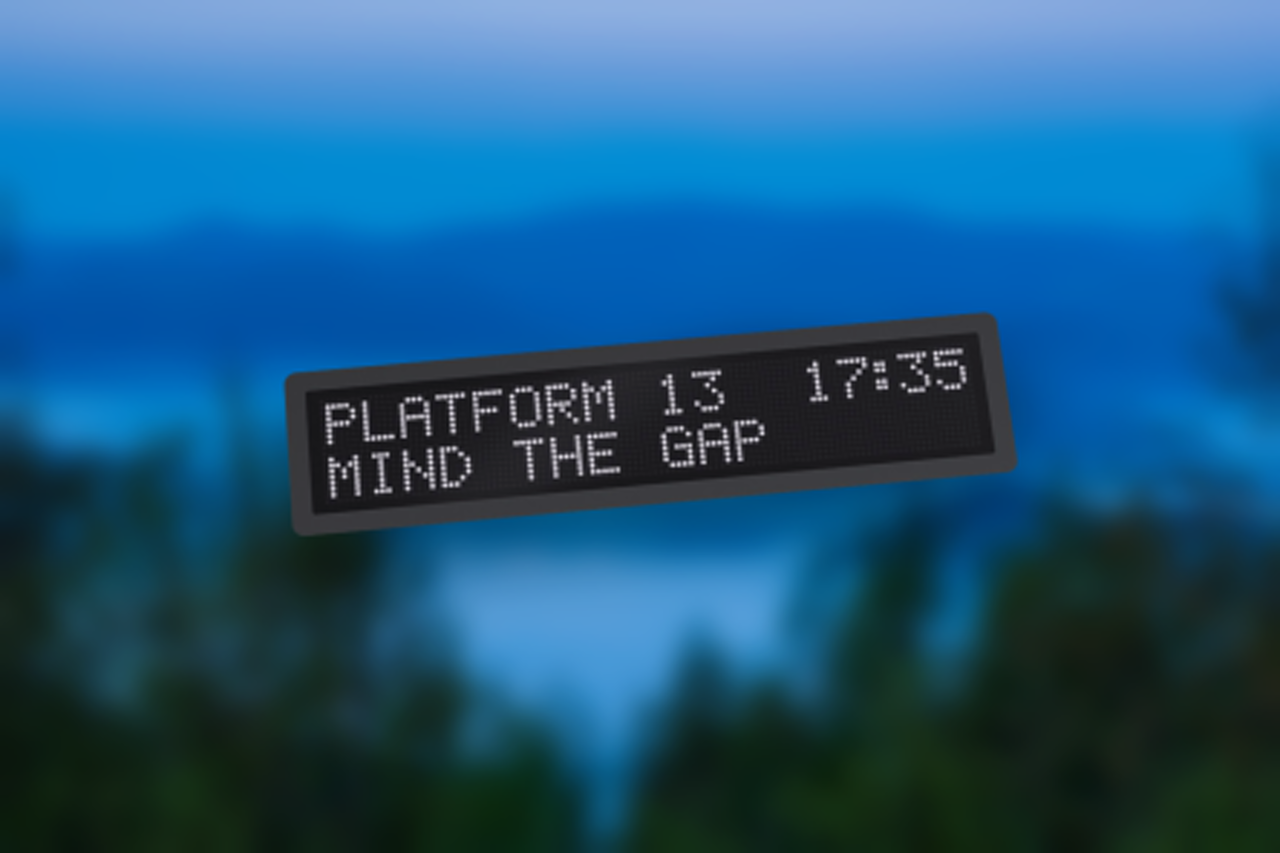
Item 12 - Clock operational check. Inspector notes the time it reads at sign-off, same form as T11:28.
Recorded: T17:35
